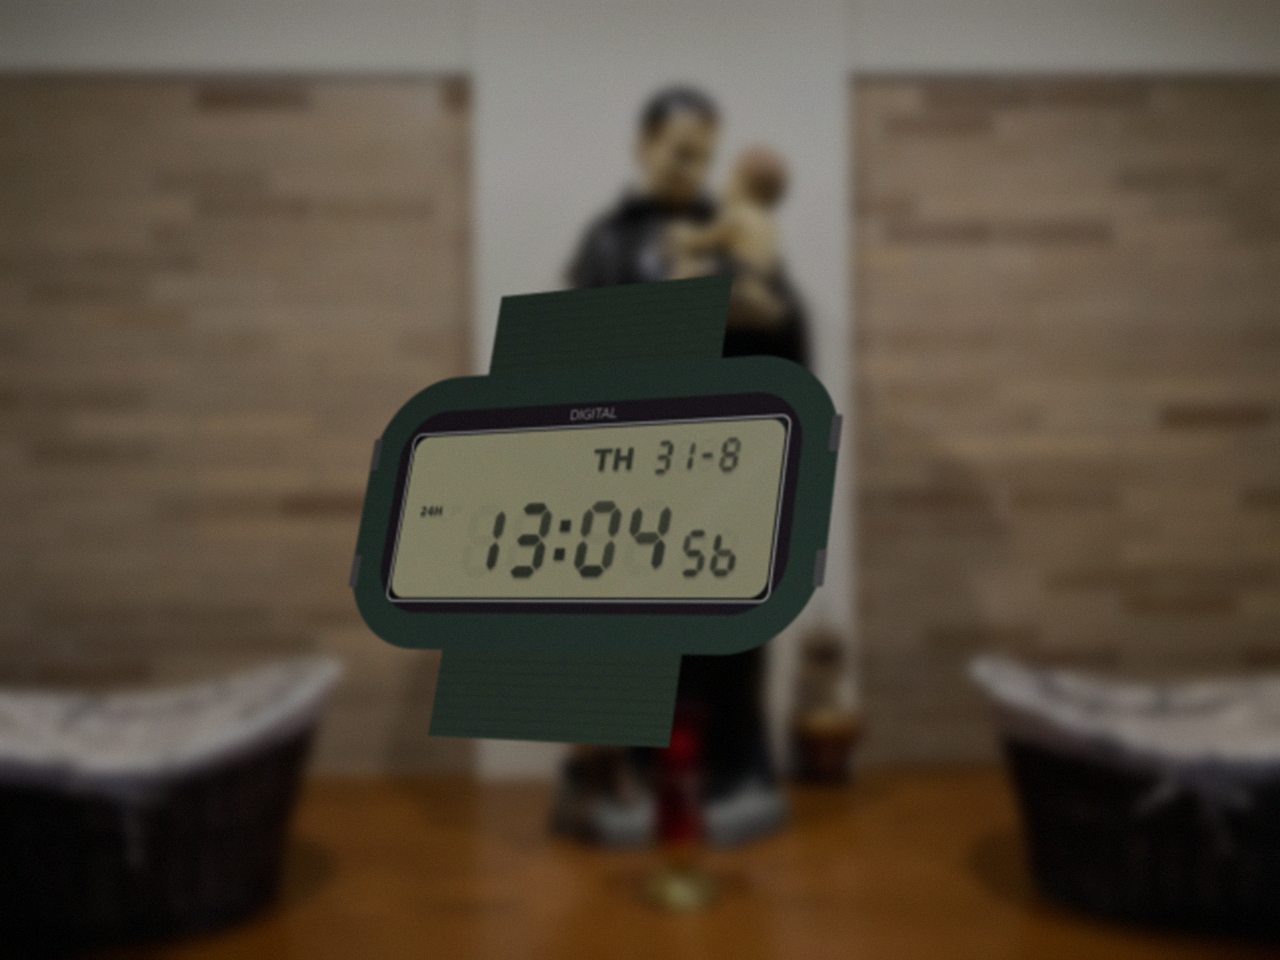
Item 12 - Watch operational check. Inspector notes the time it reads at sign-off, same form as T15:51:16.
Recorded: T13:04:56
